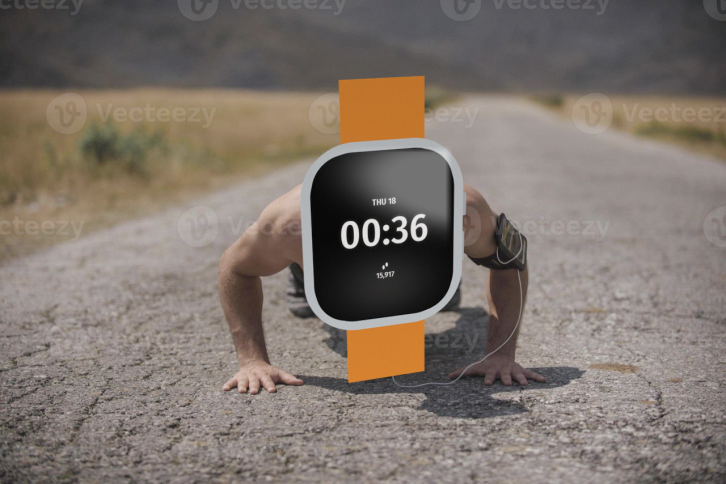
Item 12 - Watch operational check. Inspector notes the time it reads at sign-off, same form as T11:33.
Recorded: T00:36
